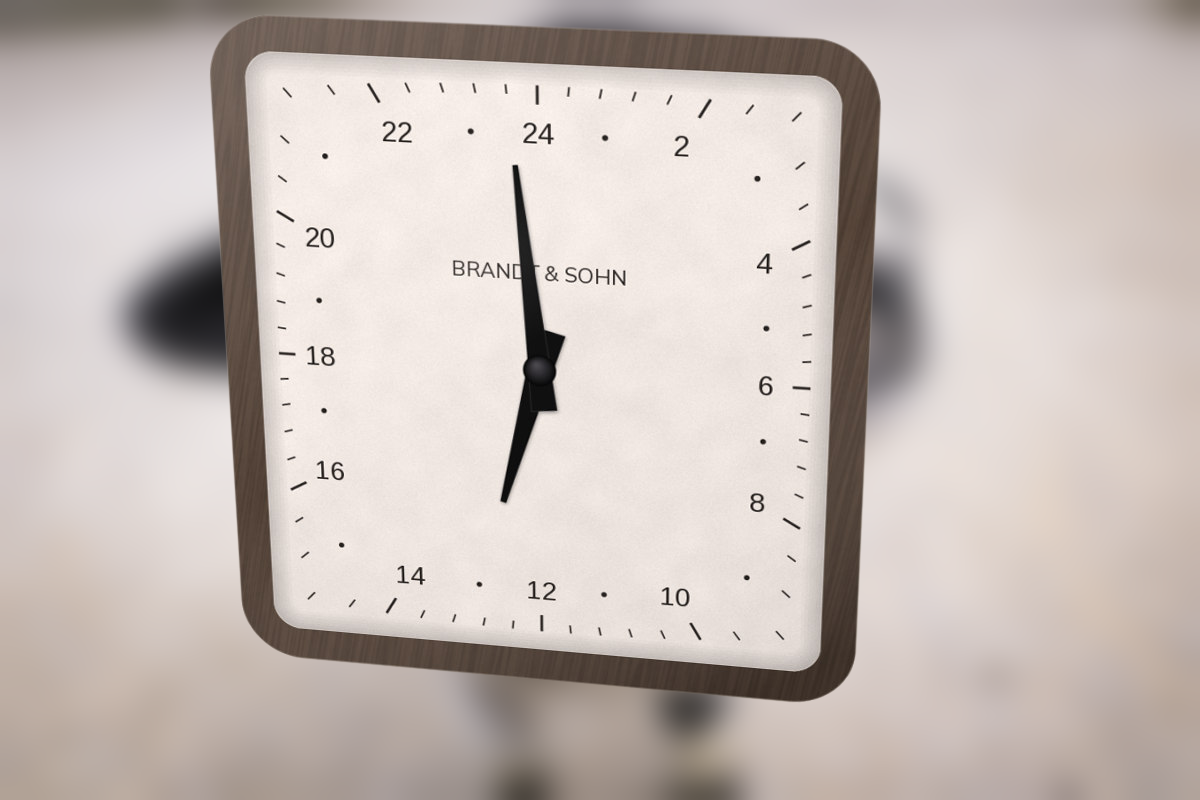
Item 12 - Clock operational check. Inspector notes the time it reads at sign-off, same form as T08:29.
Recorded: T12:59
